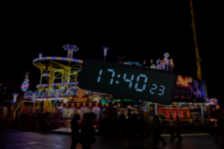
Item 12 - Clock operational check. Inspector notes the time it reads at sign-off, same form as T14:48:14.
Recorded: T17:40:23
